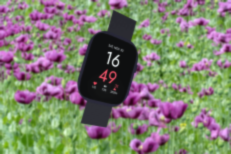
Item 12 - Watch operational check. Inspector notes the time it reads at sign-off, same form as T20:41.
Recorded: T16:49
